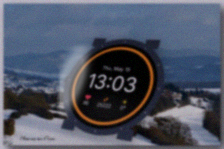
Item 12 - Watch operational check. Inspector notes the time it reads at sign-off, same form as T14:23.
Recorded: T13:03
